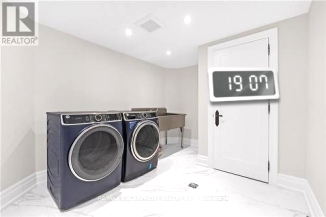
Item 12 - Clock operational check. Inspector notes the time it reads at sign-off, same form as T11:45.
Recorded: T19:07
